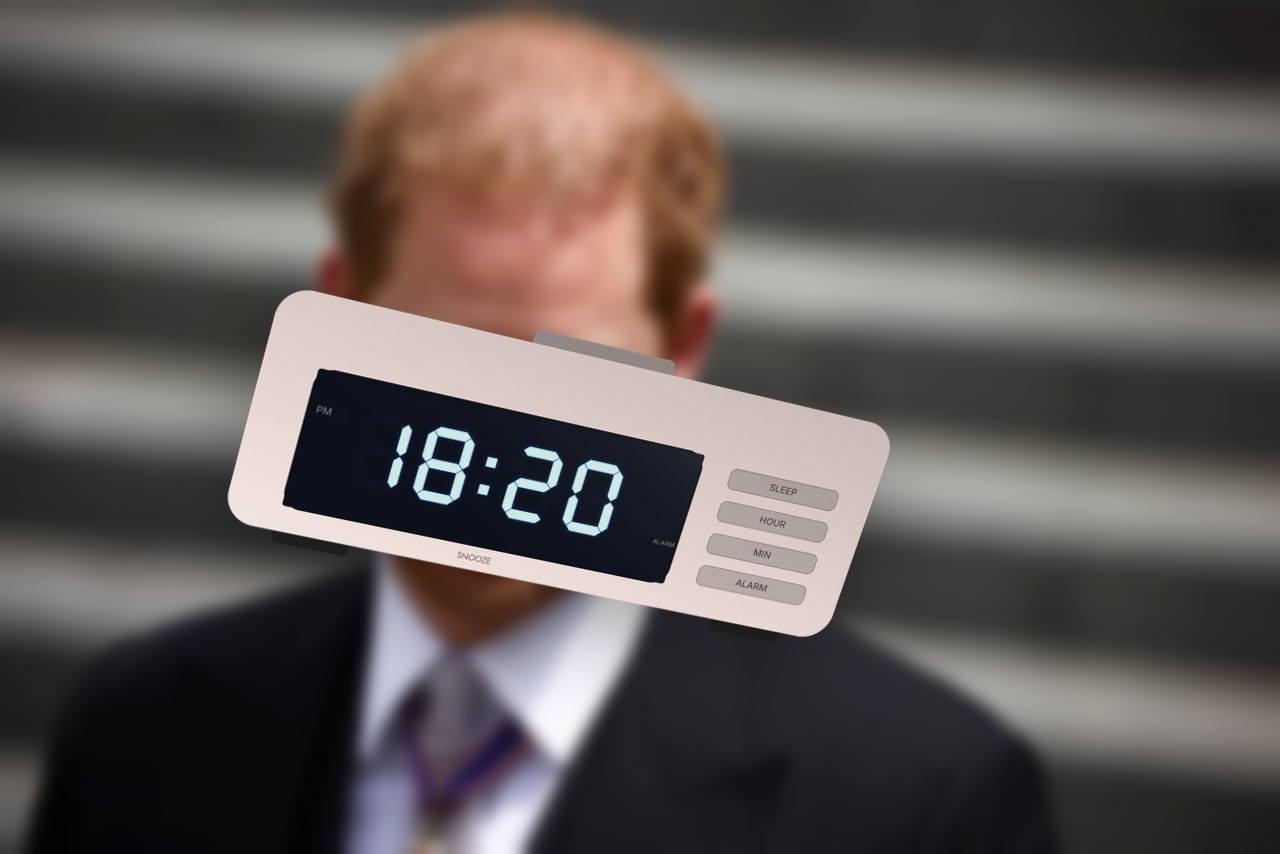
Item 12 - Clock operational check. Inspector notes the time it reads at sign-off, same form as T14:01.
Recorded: T18:20
